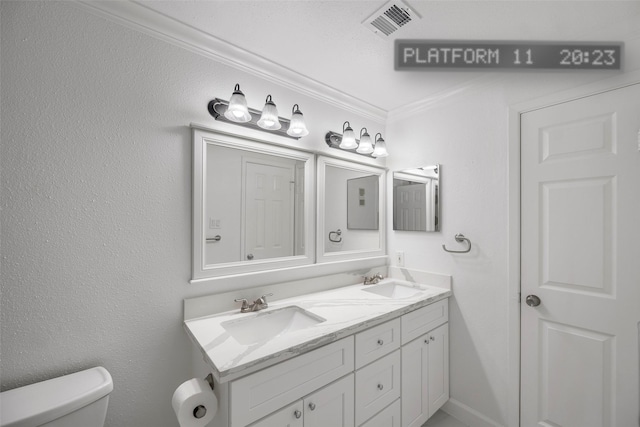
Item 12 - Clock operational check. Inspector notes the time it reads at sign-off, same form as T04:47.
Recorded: T20:23
